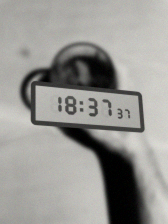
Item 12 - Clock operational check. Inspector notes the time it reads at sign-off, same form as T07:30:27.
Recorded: T18:37:37
